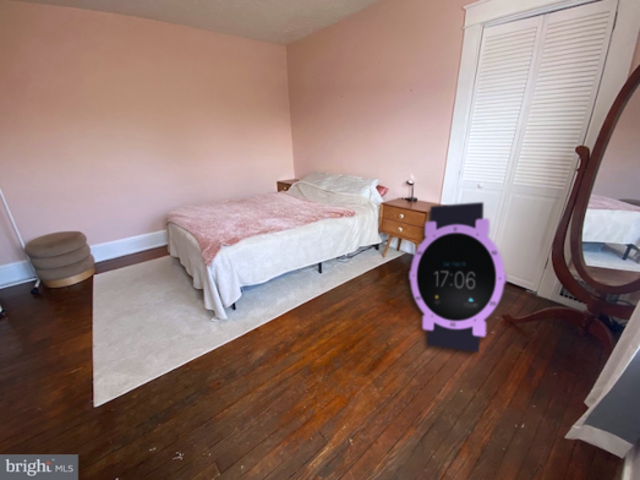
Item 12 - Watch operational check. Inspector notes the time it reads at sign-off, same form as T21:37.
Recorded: T17:06
